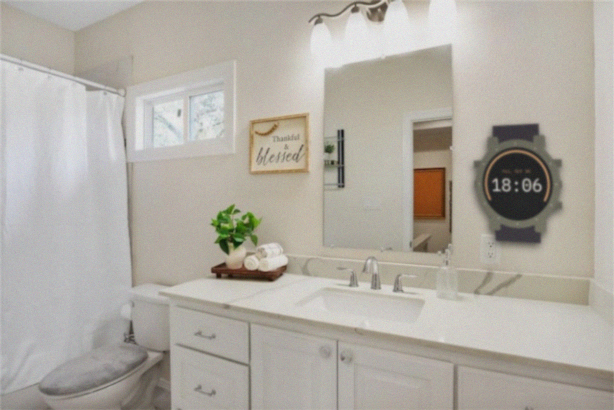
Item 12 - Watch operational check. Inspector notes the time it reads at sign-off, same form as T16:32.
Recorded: T18:06
